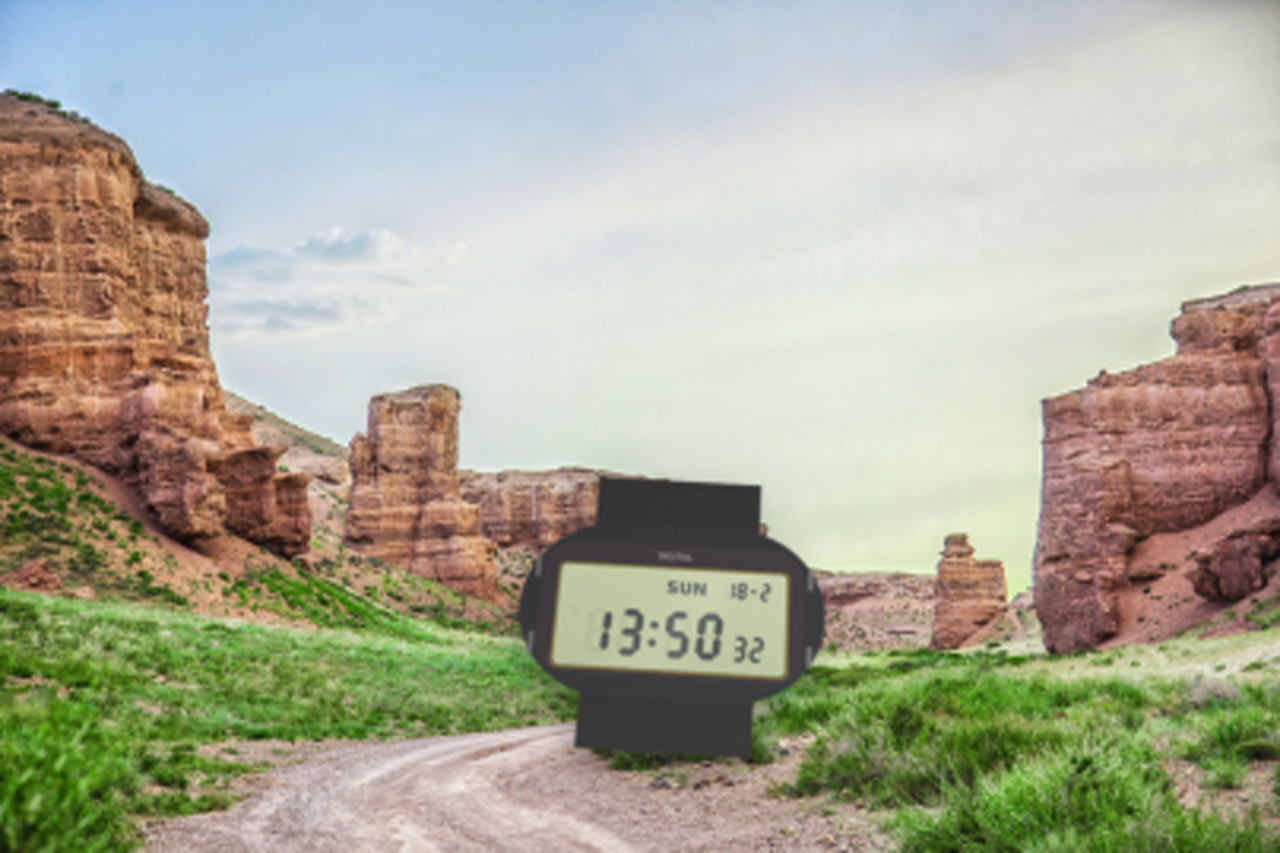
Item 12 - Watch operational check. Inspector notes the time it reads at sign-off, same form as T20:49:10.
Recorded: T13:50:32
